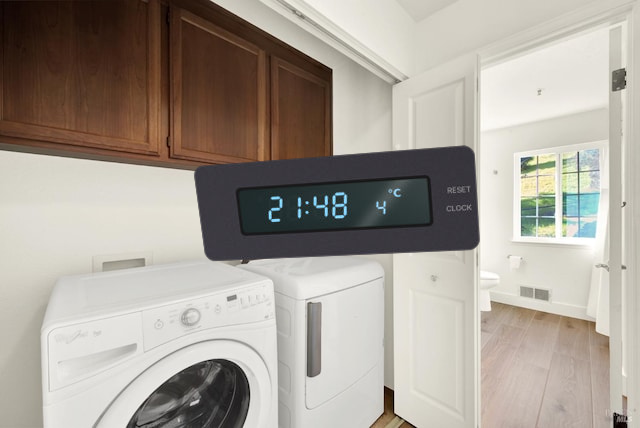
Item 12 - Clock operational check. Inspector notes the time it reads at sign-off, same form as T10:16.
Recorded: T21:48
